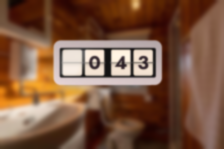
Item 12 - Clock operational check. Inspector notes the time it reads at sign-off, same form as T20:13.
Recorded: T00:43
